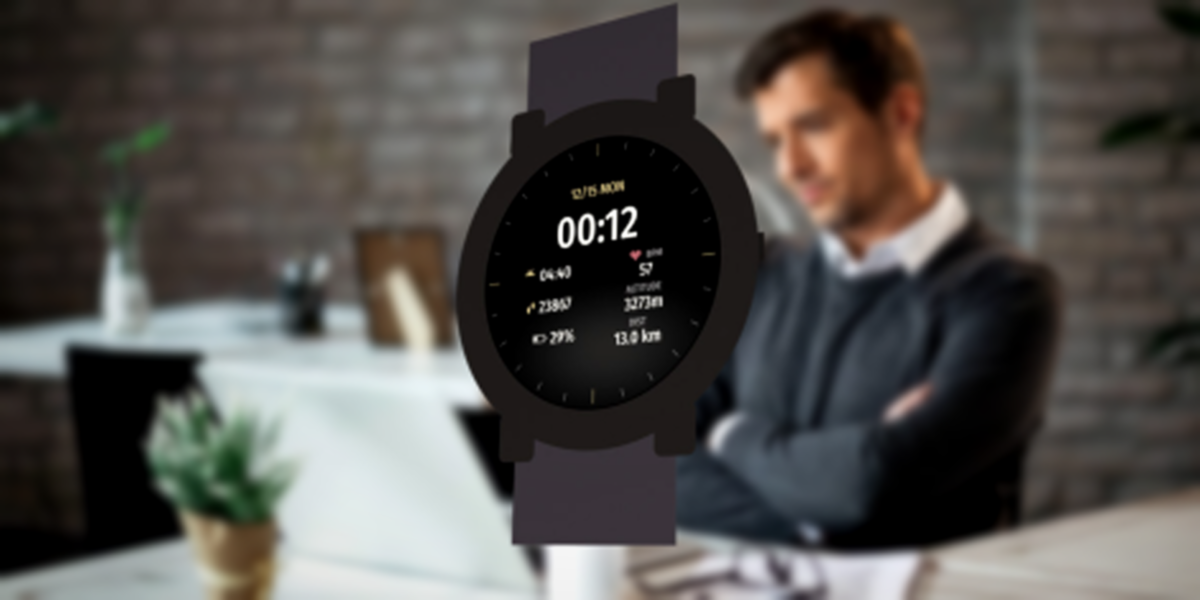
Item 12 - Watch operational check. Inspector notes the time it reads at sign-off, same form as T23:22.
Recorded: T00:12
